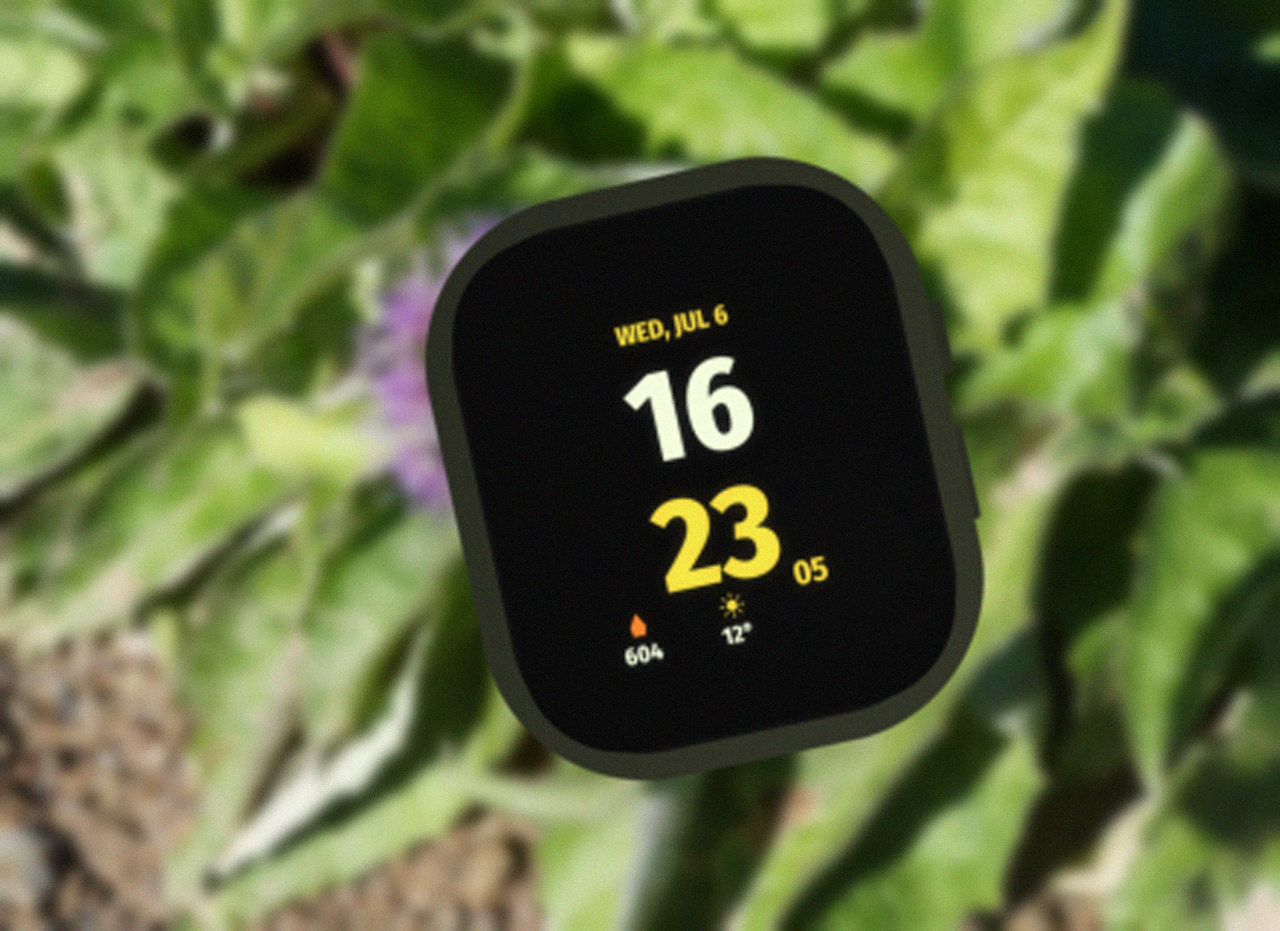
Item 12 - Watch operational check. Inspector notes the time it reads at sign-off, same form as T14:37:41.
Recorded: T16:23:05
